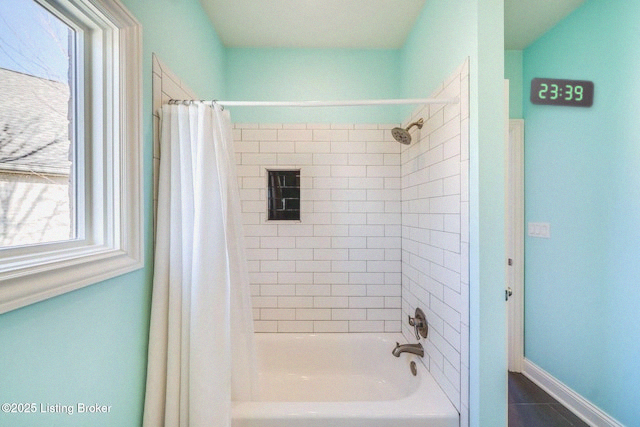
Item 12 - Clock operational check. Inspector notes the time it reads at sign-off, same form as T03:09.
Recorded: T23:39
